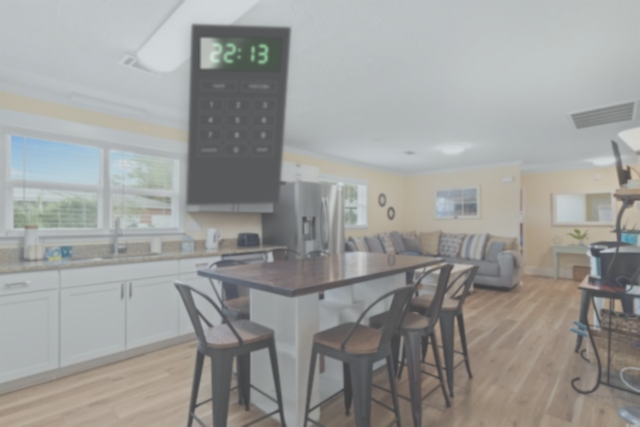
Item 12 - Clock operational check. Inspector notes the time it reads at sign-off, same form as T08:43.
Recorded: T22:13
